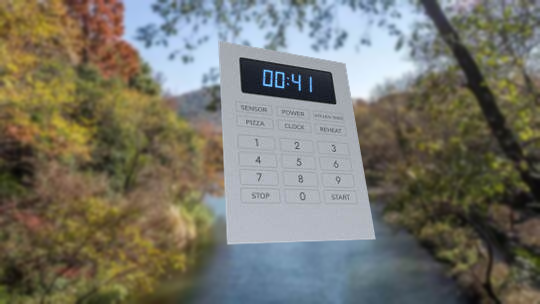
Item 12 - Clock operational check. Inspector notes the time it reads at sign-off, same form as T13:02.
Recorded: T00:41
